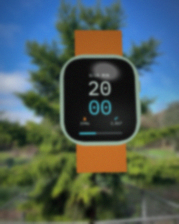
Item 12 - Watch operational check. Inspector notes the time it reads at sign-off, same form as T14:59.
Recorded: T20:00
